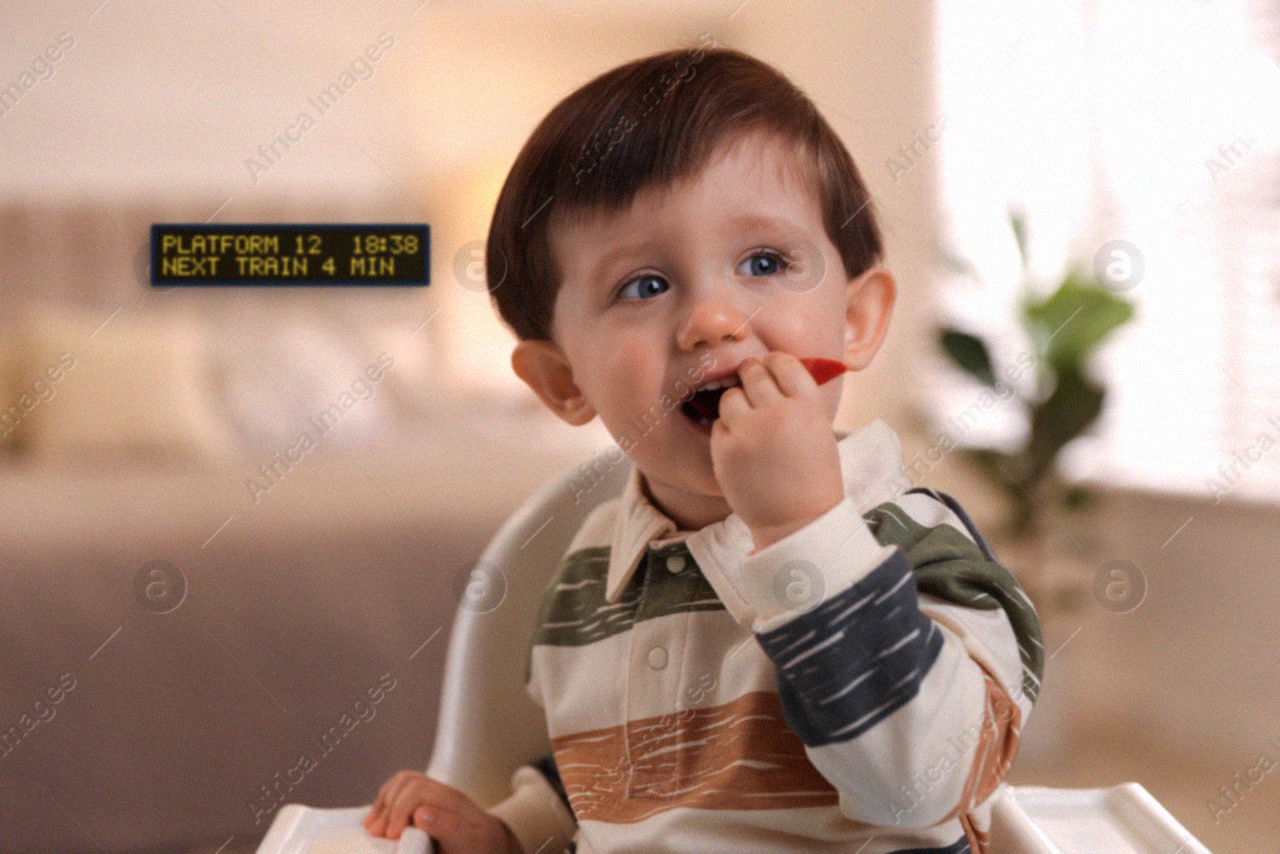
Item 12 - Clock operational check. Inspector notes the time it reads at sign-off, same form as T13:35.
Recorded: T18:38
